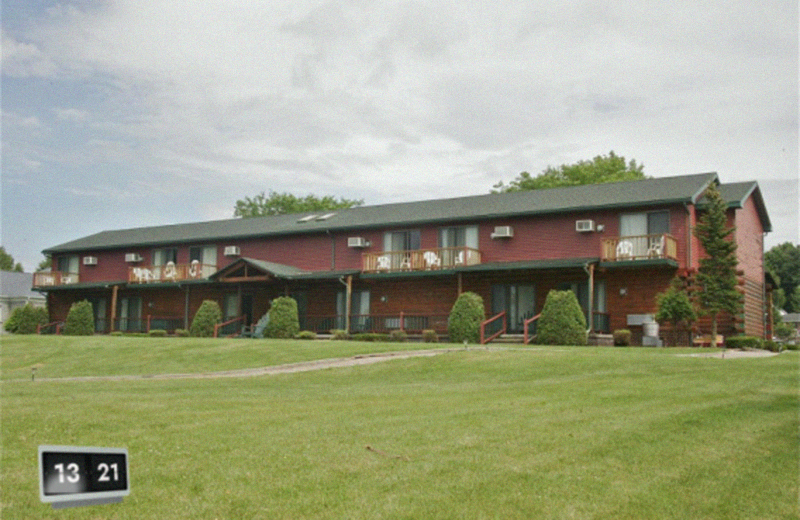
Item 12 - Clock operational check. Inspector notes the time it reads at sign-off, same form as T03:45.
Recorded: T13:21
